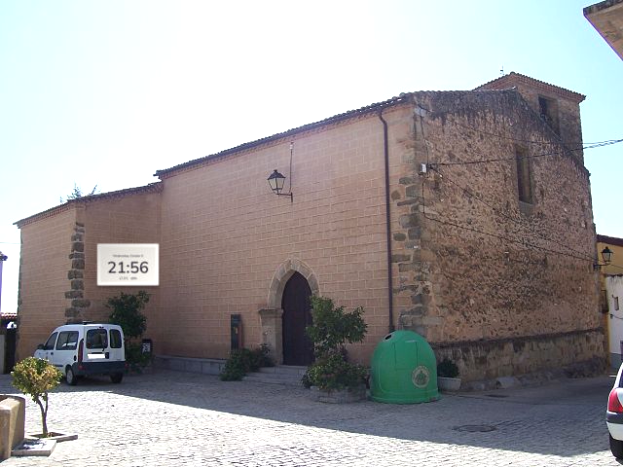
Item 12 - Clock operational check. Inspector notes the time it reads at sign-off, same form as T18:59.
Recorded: T21:56
